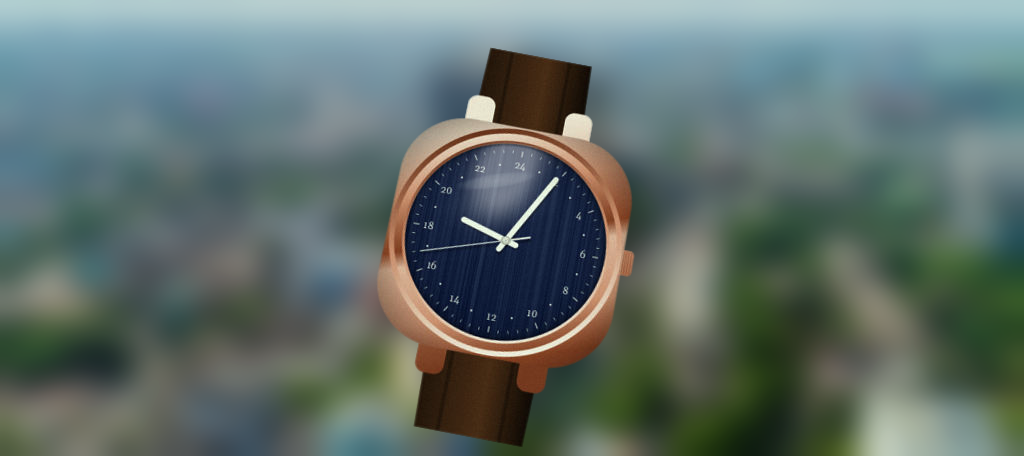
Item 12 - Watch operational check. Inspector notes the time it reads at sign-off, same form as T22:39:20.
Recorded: T19:04:42
